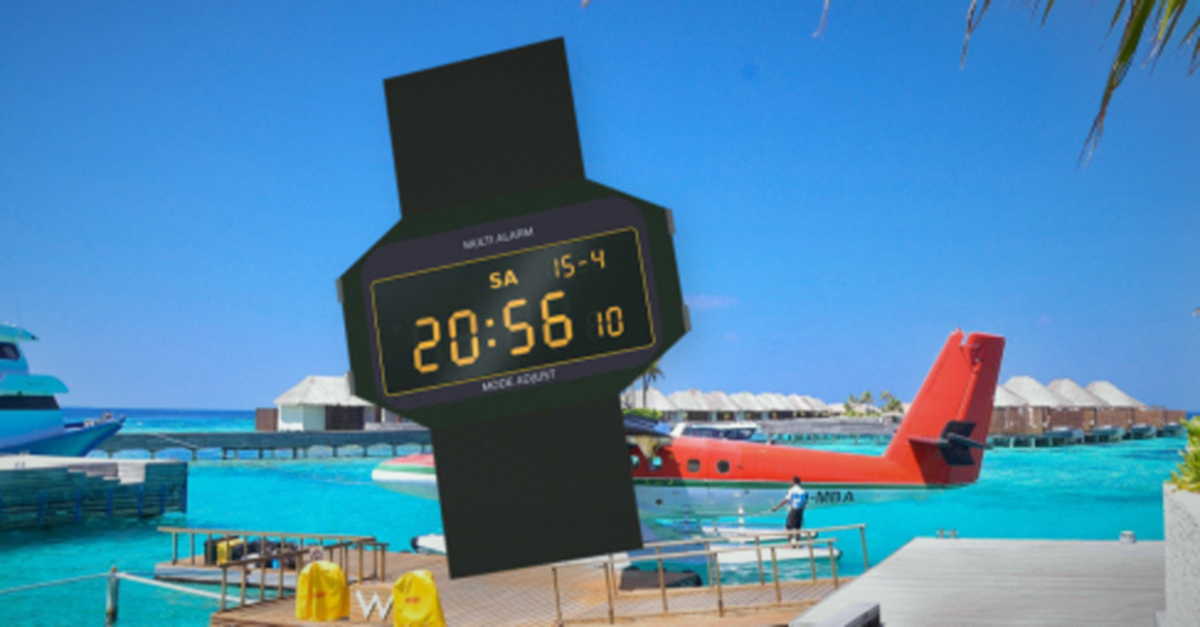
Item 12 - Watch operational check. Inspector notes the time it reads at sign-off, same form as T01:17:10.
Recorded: T20:56:10
